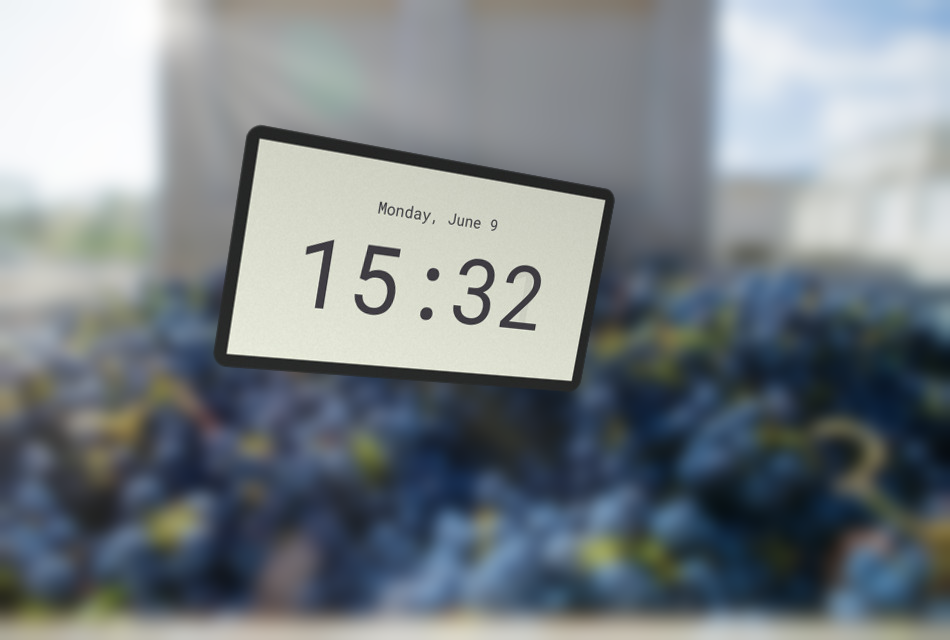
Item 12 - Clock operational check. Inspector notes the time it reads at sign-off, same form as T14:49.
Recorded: T15:32
